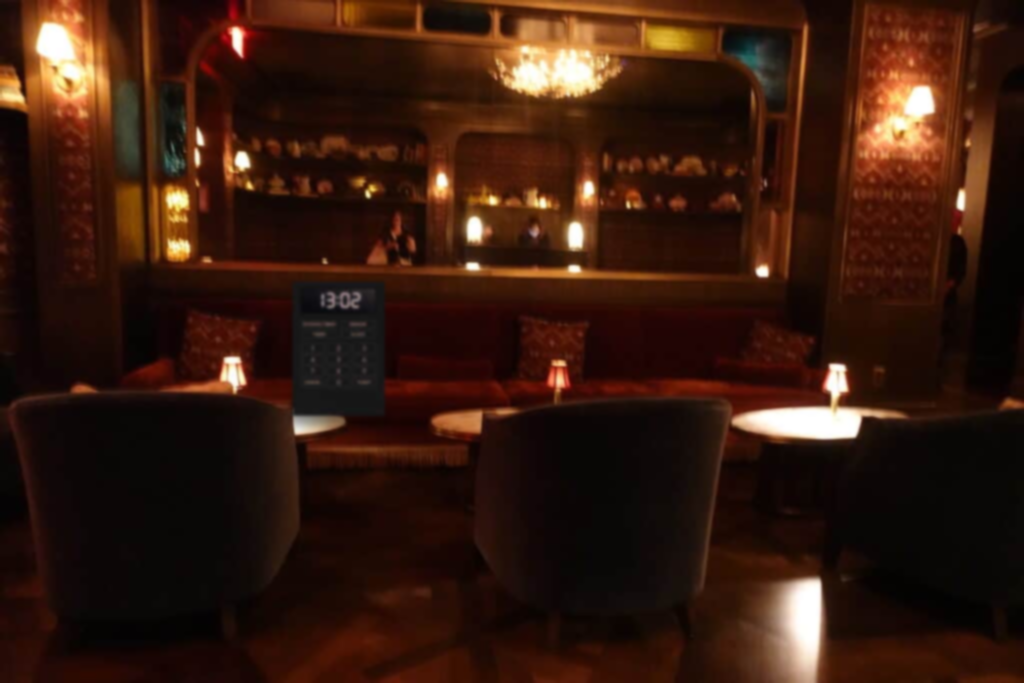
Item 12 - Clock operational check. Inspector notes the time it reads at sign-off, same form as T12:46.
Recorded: T13:02
